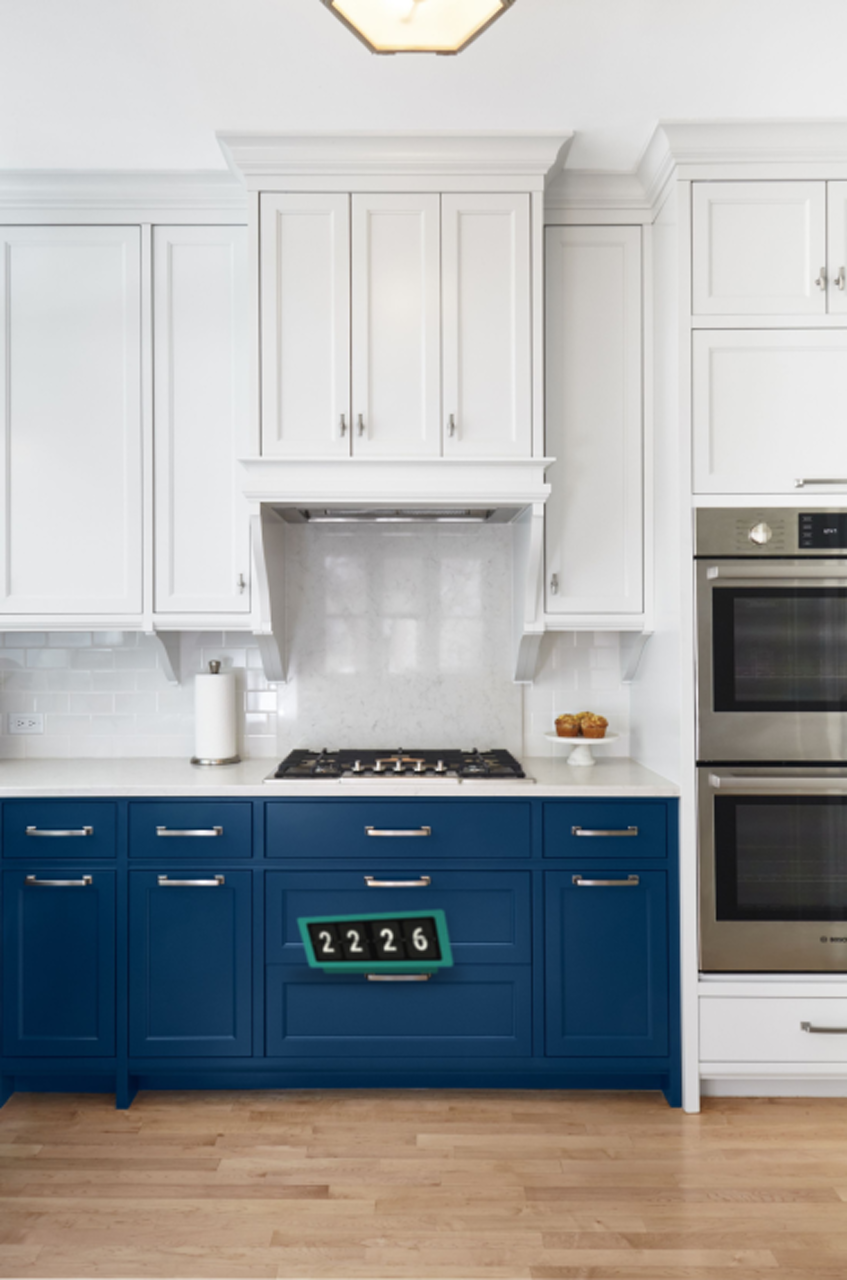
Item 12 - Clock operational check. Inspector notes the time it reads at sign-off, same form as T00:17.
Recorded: T22:26
